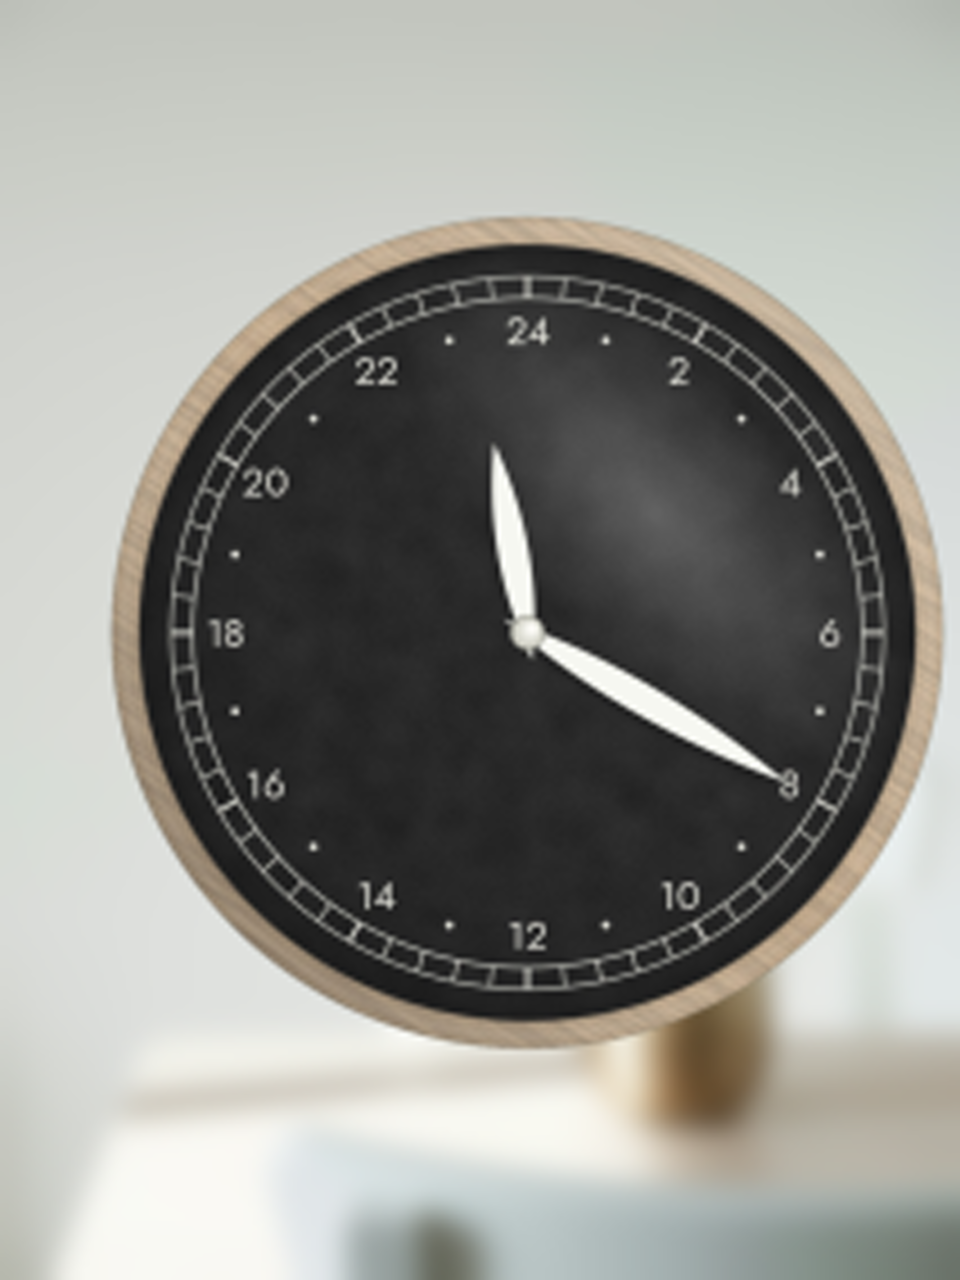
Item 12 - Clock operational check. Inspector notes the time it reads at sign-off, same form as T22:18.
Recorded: T23:20
